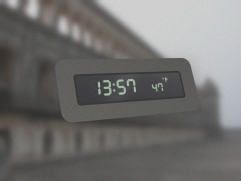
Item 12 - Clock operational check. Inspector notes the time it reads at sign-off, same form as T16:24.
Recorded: T13:57
